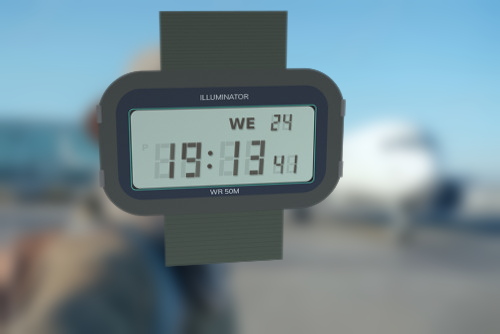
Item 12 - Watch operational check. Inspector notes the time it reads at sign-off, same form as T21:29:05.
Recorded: T19:13:41
